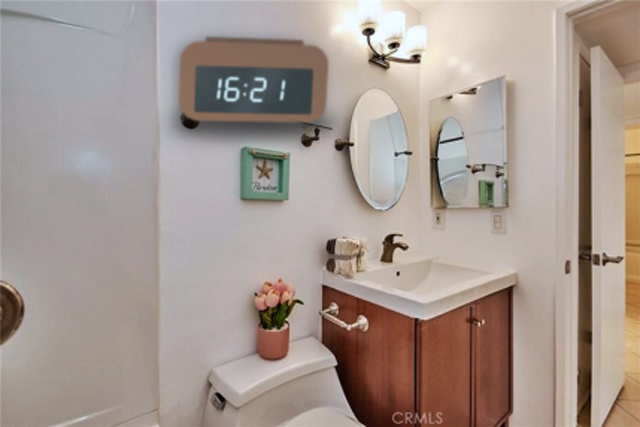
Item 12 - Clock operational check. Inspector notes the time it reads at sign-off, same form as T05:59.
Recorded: T16:21
